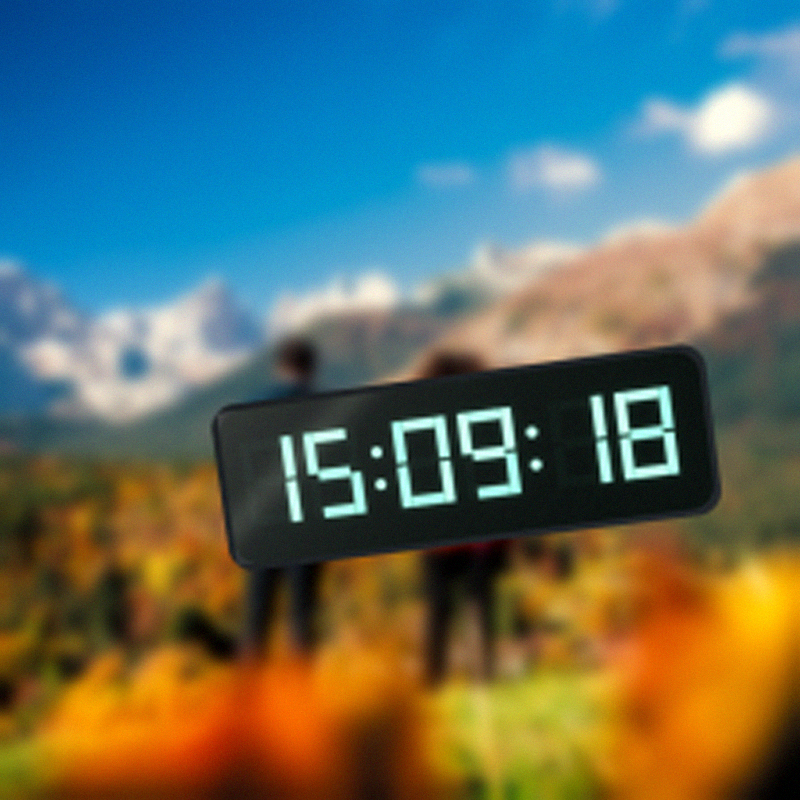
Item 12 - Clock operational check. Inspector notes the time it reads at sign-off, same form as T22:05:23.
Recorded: T15:09:18
